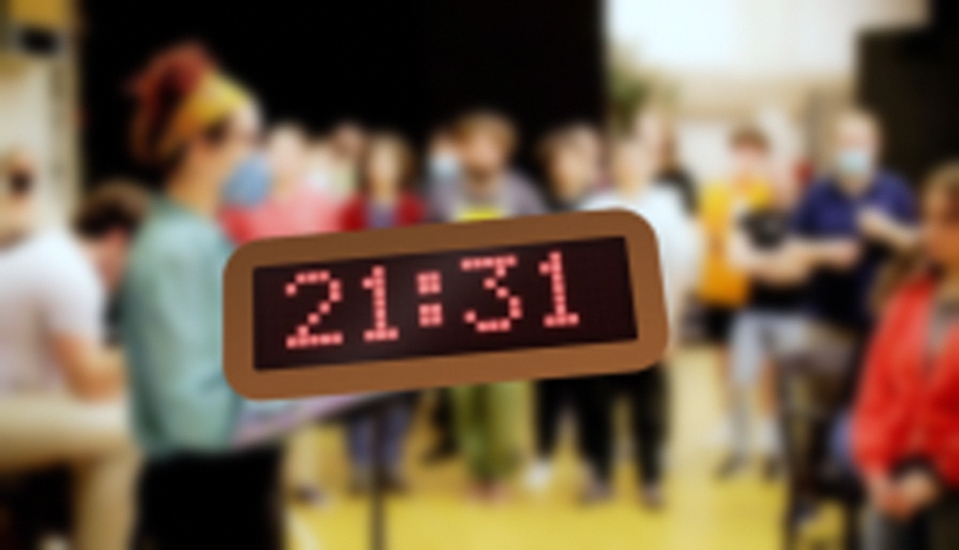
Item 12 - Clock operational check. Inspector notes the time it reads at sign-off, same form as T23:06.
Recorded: T21:31
